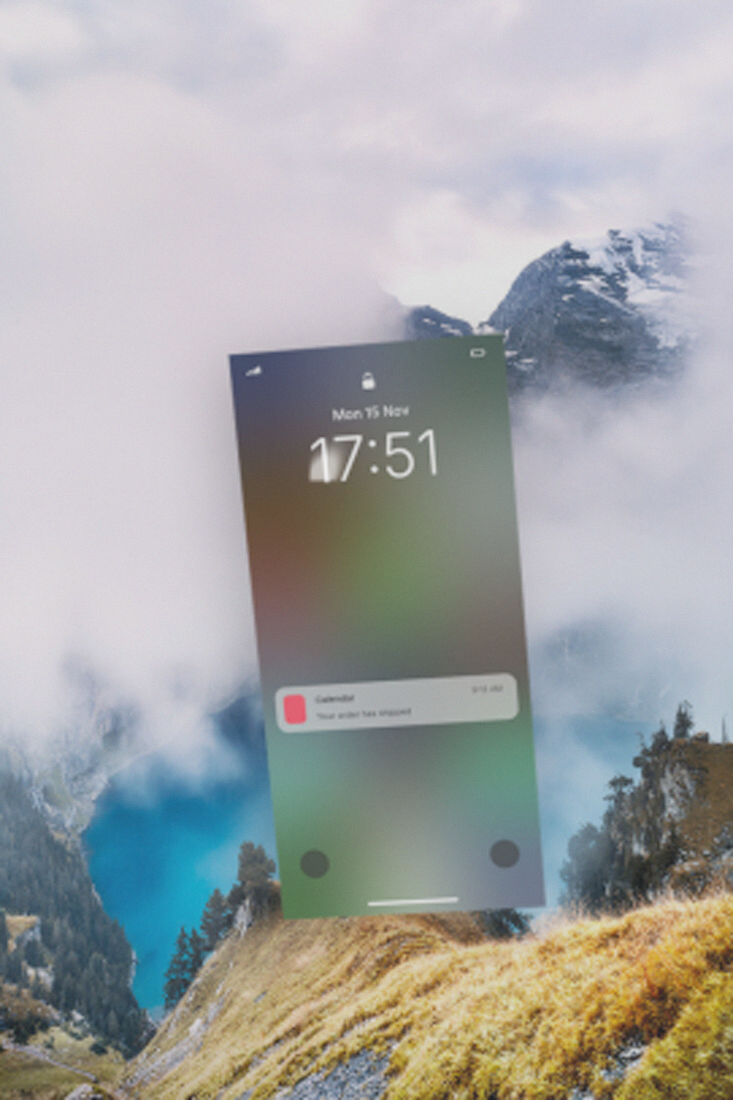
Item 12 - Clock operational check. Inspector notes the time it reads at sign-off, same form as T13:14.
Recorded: T17:51
